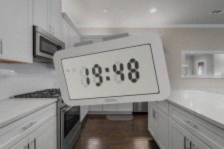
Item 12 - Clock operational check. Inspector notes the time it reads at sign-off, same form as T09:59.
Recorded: T19:48
